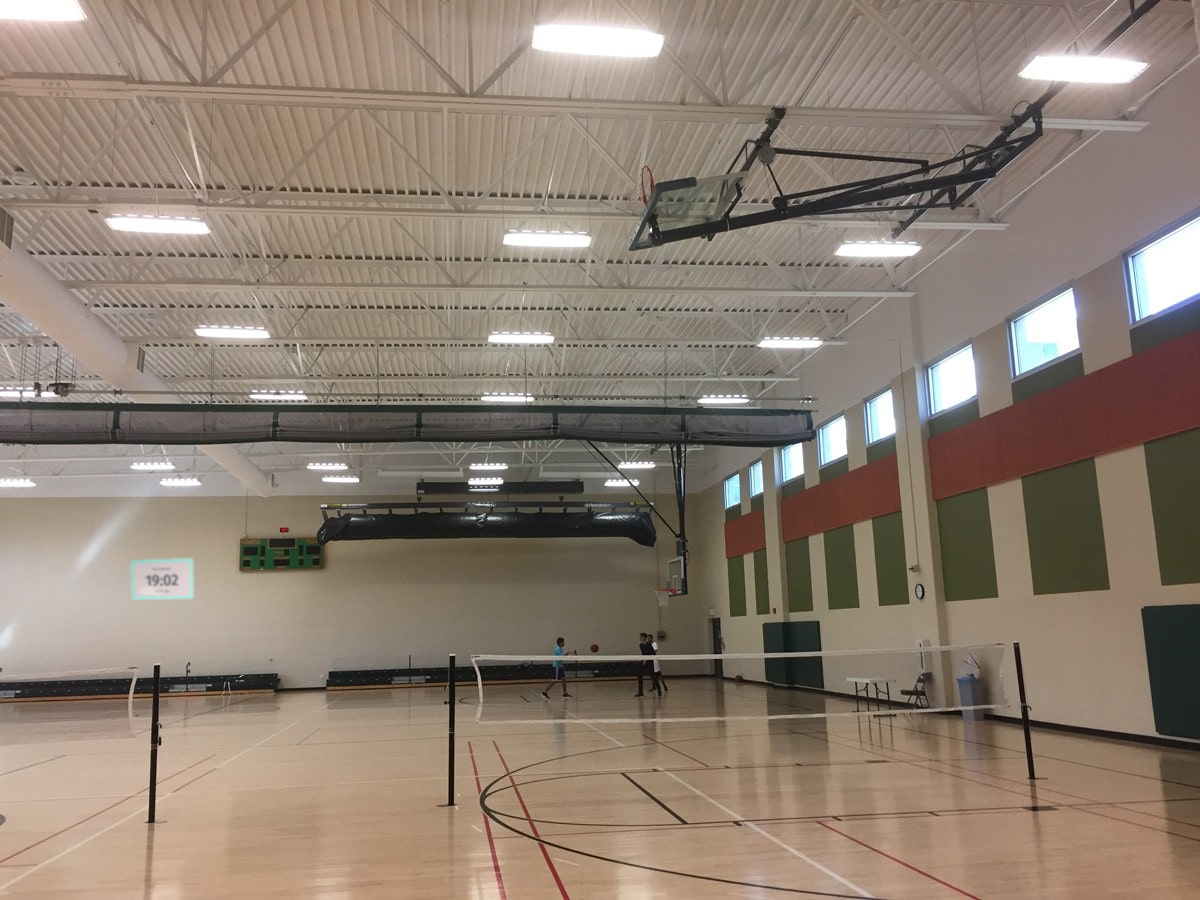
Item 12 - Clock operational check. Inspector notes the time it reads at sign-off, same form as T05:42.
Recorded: T19:02
